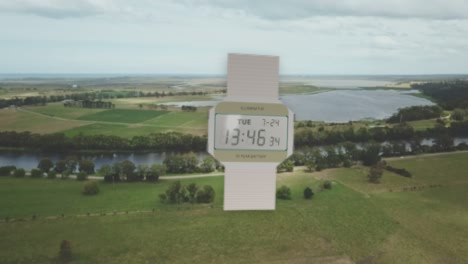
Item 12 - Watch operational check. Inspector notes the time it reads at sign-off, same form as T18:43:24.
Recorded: T13:46:34
